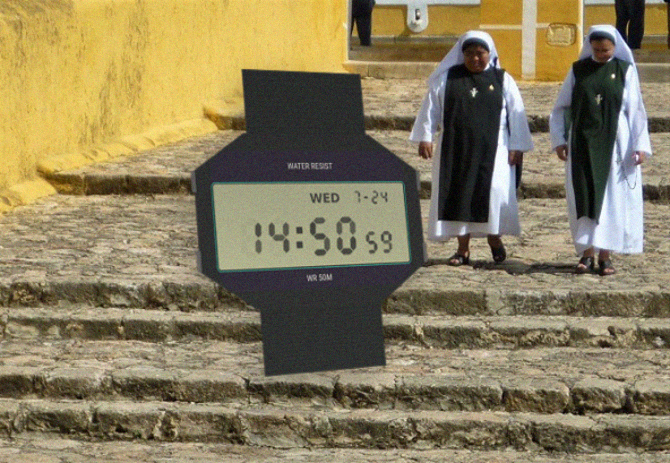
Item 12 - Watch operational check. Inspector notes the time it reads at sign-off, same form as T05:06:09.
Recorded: T14:50:59
